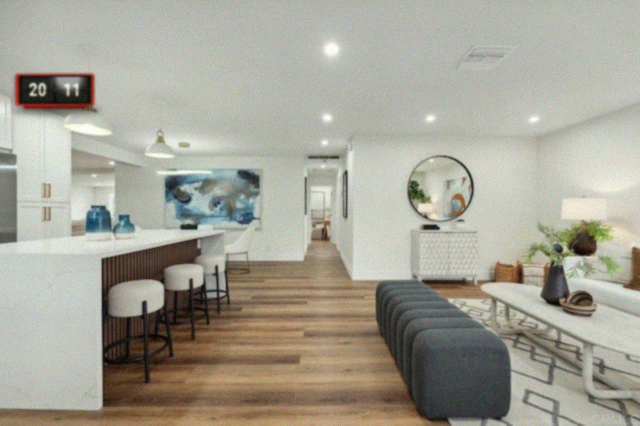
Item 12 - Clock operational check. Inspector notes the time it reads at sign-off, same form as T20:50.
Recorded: T20:11
